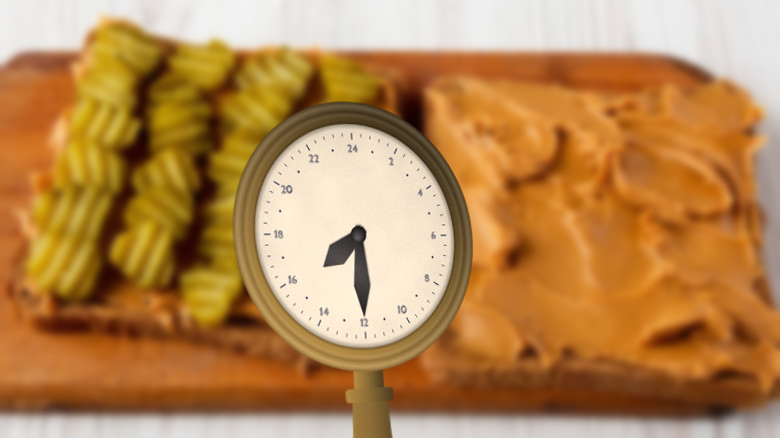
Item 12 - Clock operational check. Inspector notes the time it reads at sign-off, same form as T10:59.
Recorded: T15:30
